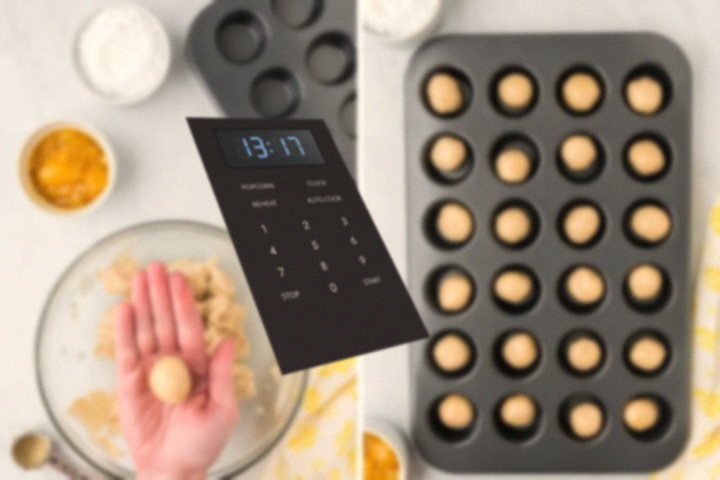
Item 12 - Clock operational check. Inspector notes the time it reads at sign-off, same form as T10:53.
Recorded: T13:17
